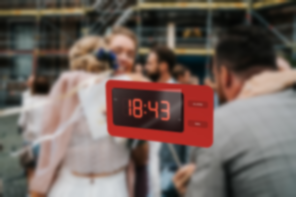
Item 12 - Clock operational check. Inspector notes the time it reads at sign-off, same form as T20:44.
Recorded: T18:43
